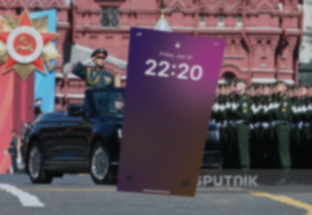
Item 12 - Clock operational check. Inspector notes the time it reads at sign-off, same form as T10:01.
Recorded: T22:20
